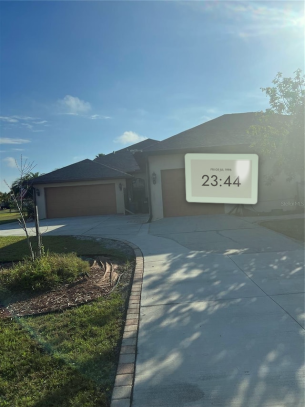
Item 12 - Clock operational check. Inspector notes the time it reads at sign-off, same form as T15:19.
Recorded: T23:44
